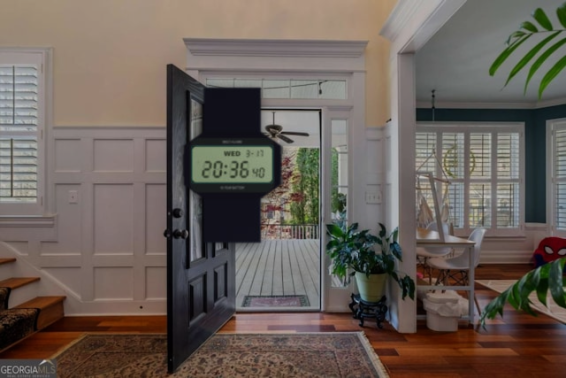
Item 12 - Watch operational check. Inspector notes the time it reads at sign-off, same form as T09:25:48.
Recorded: T20:36:40
